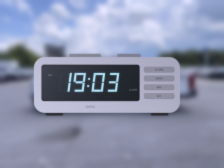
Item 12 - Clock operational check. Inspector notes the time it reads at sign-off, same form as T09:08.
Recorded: T19:03
